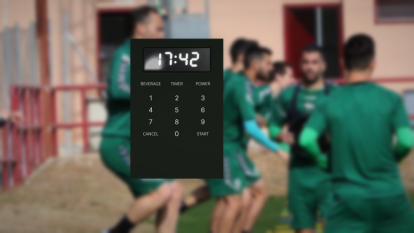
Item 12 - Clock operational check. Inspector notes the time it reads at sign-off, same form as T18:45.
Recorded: T17:42
